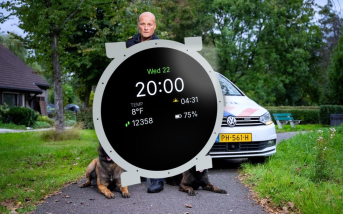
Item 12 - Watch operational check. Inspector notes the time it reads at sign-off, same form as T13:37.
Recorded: T20:00
